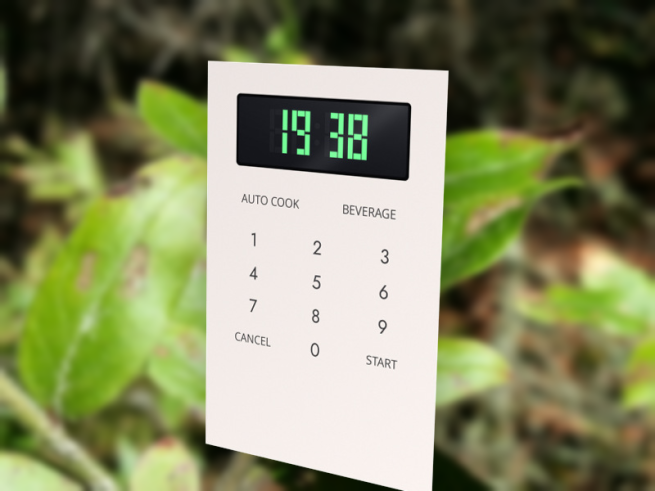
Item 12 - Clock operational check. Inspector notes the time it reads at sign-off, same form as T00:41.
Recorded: T19:38
